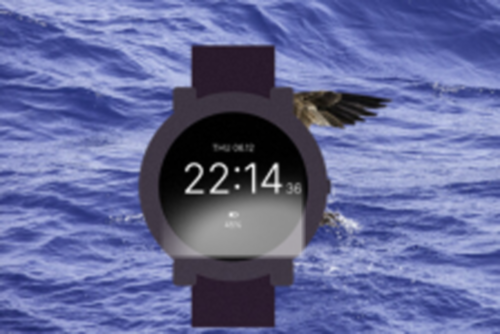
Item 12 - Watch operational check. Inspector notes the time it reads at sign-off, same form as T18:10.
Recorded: T22:14
